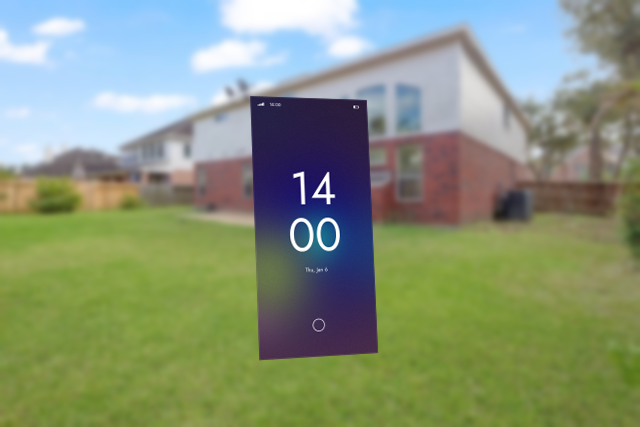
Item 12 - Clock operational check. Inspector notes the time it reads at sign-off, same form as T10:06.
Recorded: T14:00
